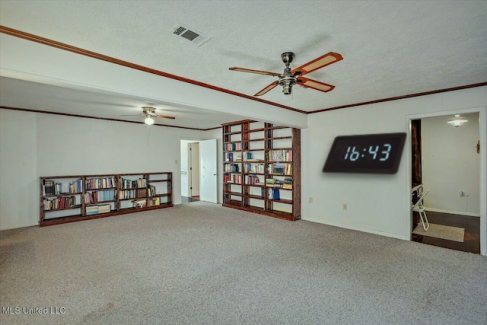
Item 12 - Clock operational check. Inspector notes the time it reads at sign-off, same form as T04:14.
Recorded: T16:43
